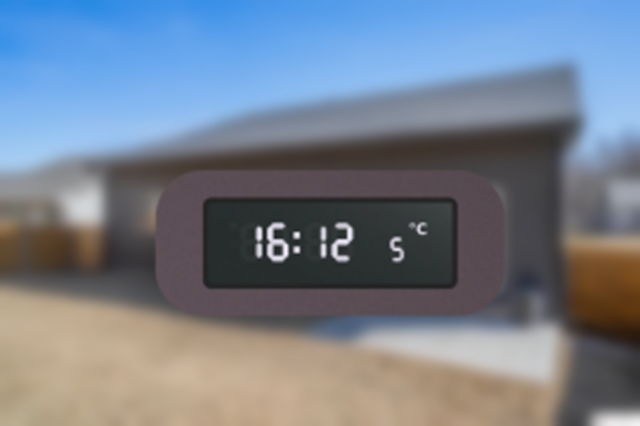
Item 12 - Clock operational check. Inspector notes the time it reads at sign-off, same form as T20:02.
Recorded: T16:12
